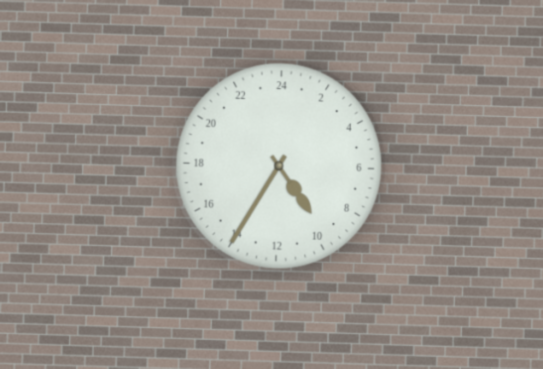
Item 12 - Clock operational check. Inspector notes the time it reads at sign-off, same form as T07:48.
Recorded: T09:35
